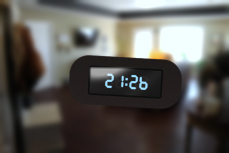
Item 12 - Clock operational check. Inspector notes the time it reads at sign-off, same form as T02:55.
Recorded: T21:26
